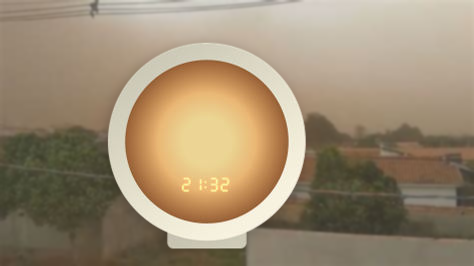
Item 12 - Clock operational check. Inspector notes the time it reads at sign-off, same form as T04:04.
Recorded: T21:32
